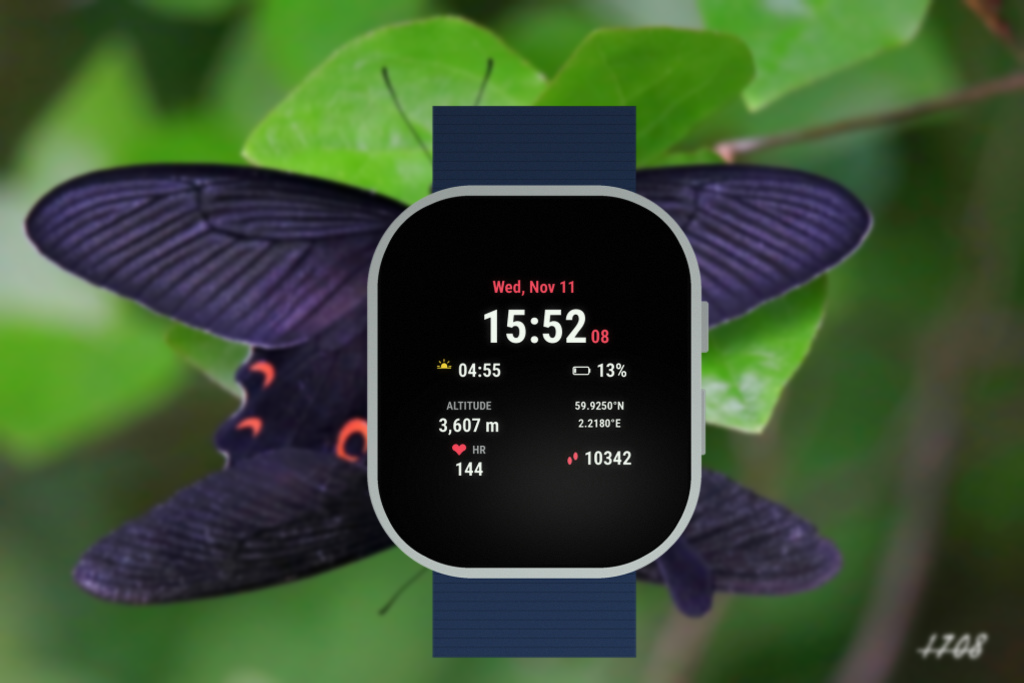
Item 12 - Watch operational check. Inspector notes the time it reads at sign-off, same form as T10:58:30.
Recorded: T15:52:08
